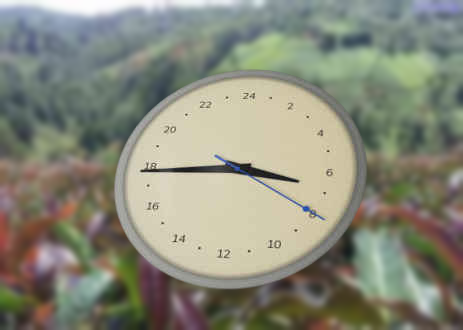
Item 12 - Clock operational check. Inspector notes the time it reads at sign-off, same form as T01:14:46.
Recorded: T06:44:20
